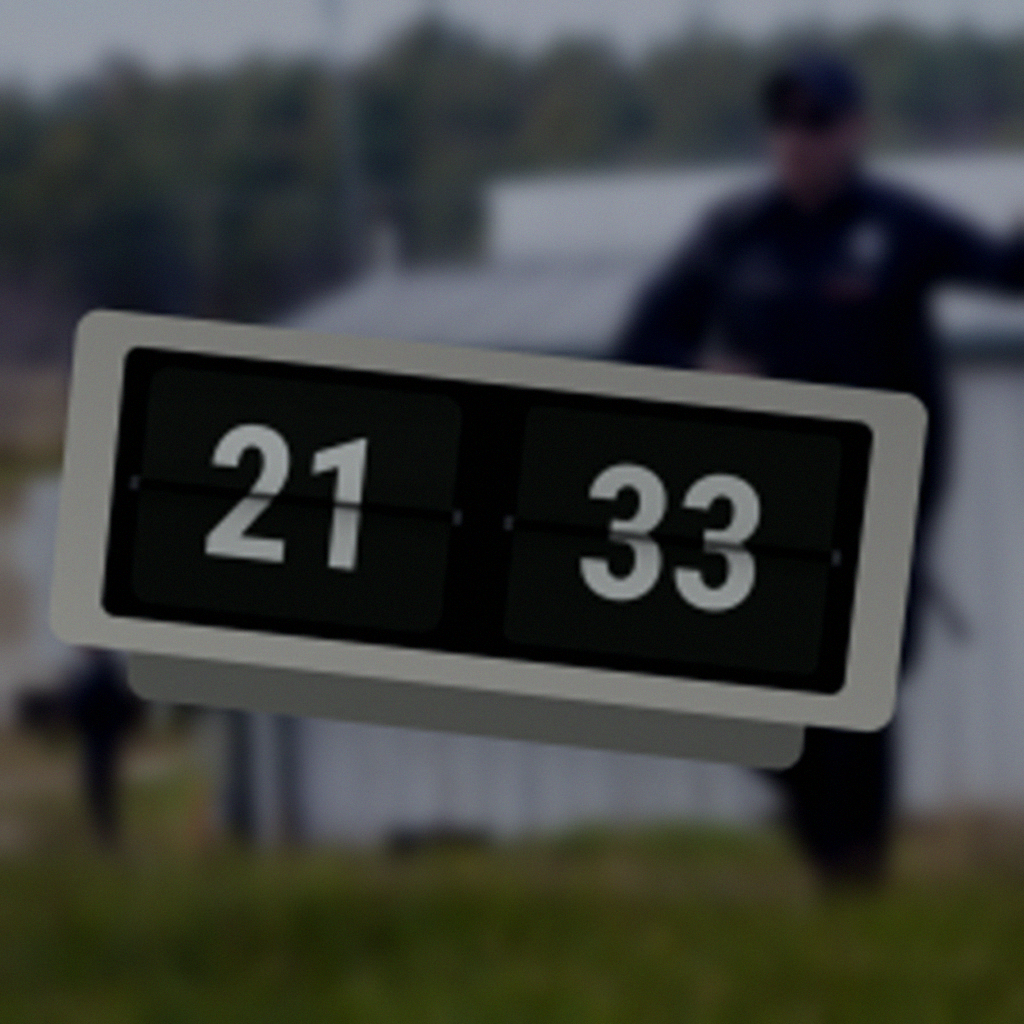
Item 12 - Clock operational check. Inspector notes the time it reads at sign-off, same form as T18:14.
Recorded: T21:33
